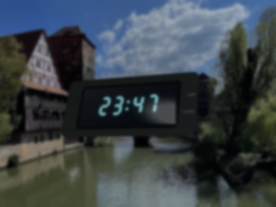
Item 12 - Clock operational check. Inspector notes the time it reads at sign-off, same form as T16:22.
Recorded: T23:47
